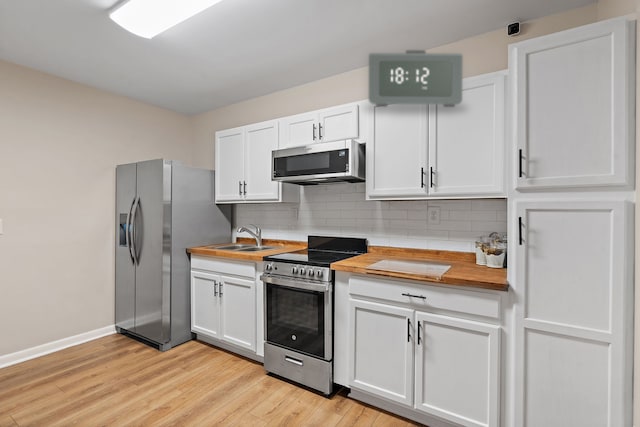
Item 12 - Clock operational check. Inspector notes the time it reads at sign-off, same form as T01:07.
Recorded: T18:12
